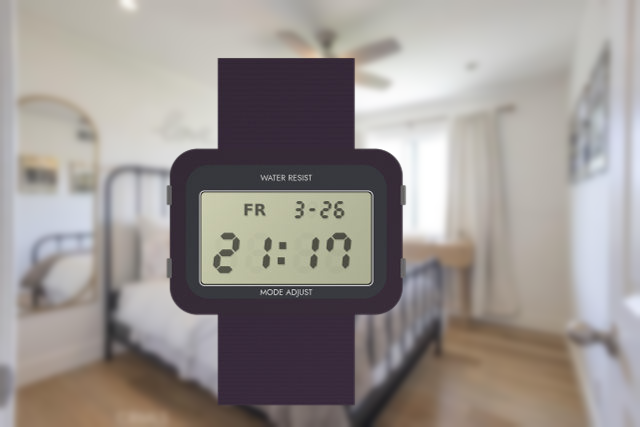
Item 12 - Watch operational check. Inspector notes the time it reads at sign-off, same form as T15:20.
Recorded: T21:17
